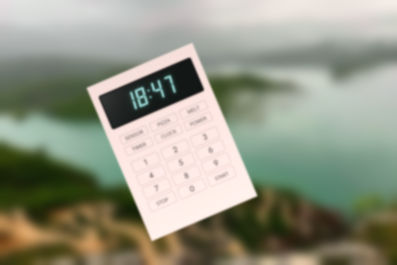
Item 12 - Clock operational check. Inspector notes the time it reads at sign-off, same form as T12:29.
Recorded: T18:47
